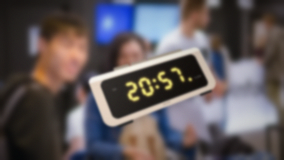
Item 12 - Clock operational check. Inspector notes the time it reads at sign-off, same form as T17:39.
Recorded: T20:57
